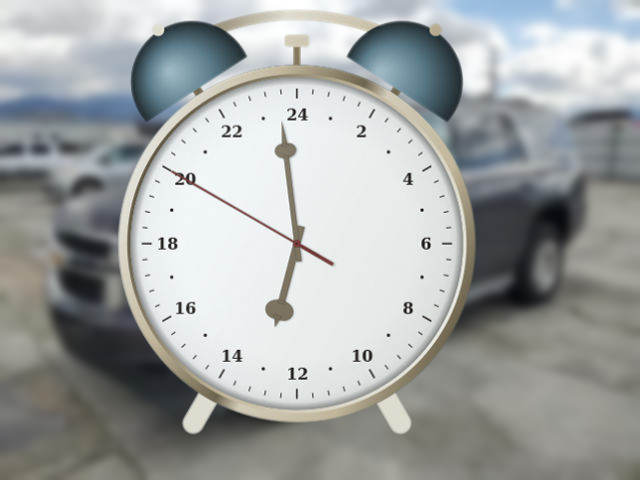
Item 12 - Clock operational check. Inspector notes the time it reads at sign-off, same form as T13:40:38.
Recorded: T12:58:50
